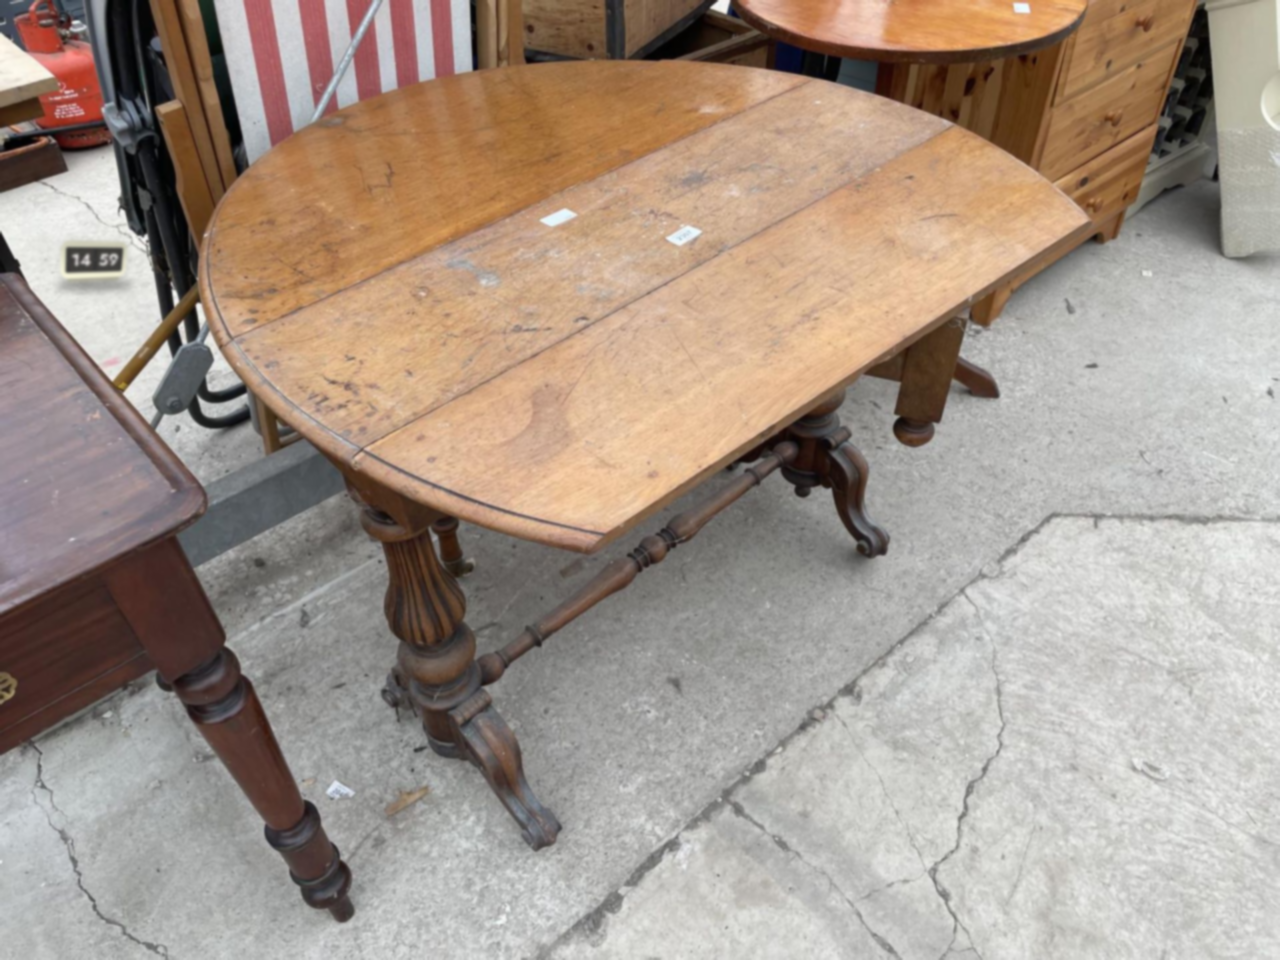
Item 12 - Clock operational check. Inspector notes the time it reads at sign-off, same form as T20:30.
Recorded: T14:59
